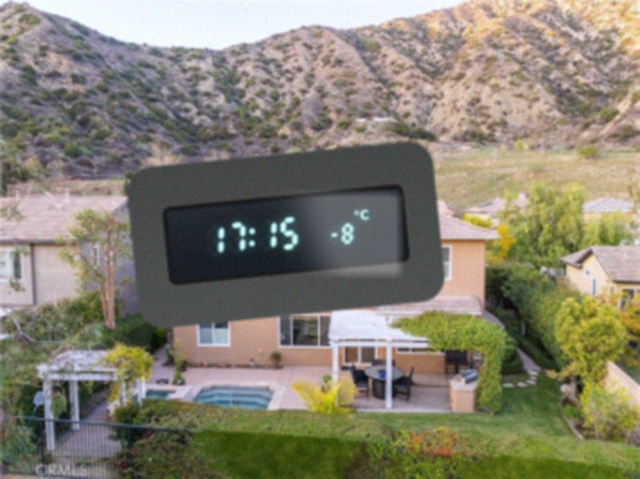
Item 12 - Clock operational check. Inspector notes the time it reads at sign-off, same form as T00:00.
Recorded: T17:15
